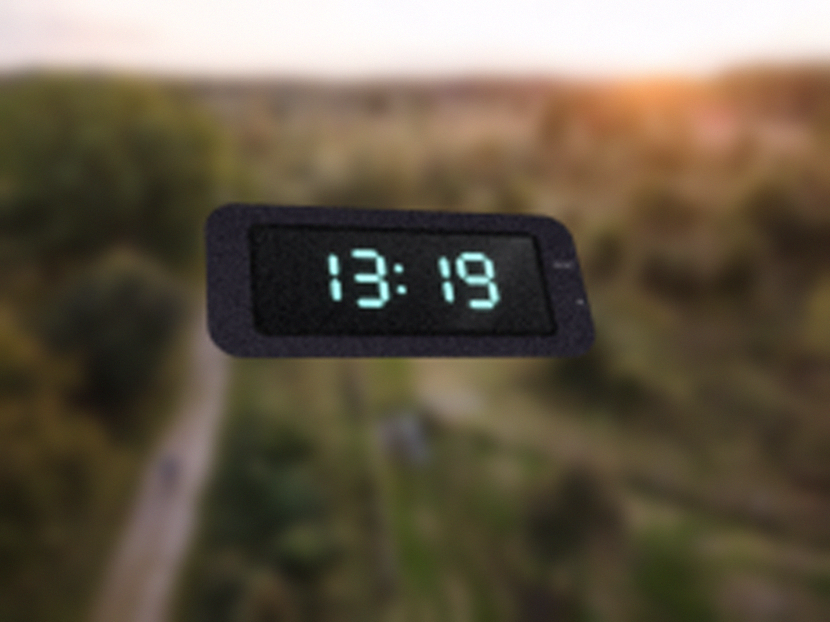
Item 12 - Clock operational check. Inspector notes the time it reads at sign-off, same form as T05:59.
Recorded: T13:19
